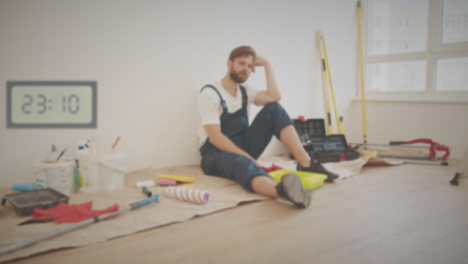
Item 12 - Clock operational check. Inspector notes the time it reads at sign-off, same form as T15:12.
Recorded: T23:10
